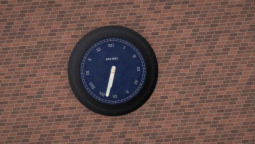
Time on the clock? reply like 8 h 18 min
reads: 6 h 33 min
